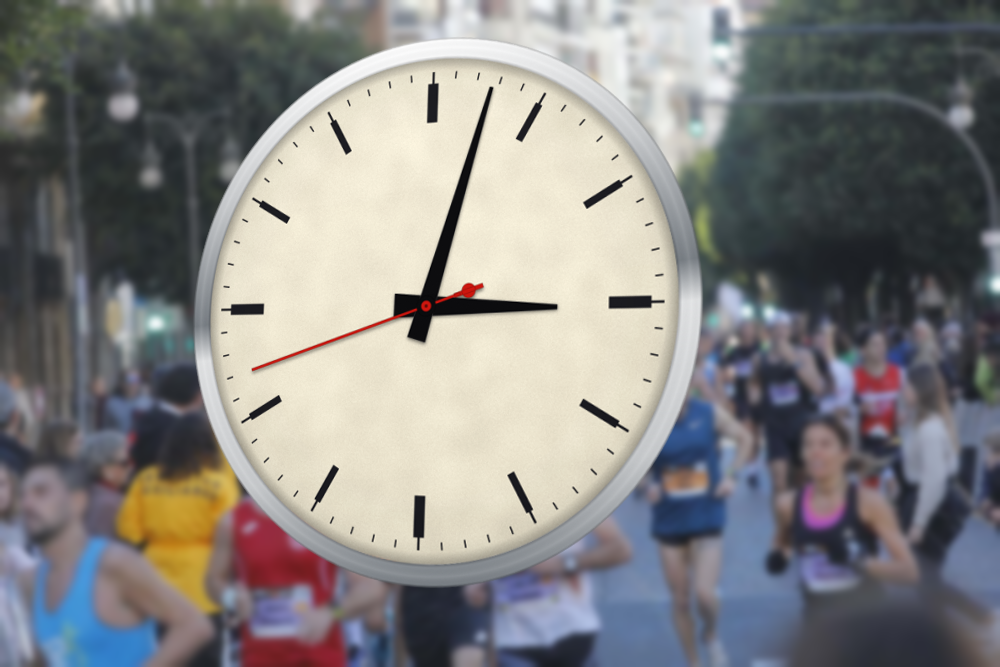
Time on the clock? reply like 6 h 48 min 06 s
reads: 3 h 02 min 42 s
